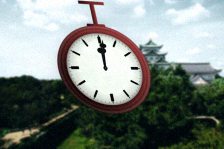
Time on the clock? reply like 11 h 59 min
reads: 12 h 01 min
